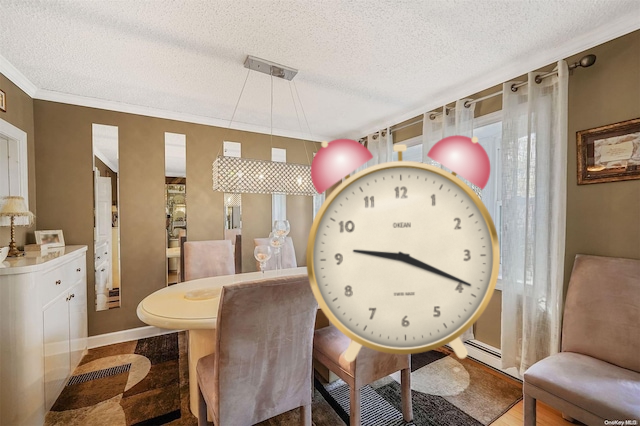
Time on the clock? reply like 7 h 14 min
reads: 9 h 19 min
